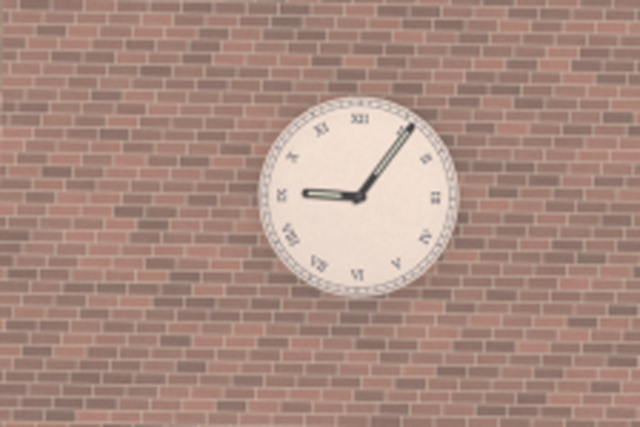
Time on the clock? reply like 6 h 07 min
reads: 9 h 06 min
